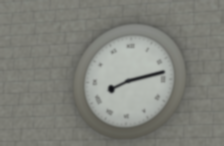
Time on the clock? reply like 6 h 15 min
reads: 8 h 13 min
